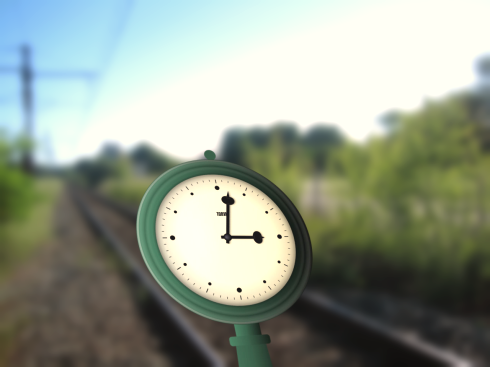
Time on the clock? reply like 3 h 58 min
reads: 3 h 02 min
